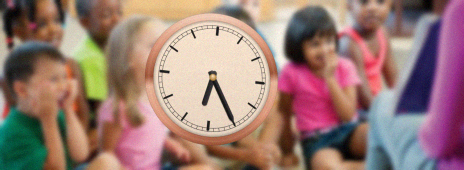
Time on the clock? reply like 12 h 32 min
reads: 6 h 25 min
